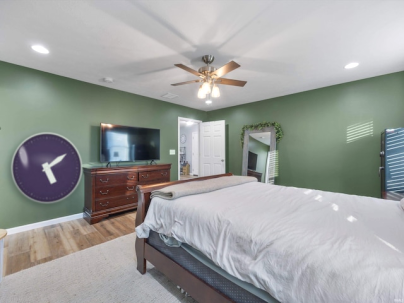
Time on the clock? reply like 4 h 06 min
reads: 5 h 09 min
